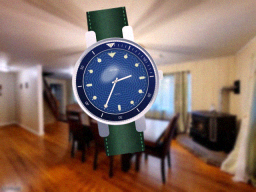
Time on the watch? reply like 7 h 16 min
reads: 2 h 35 min
